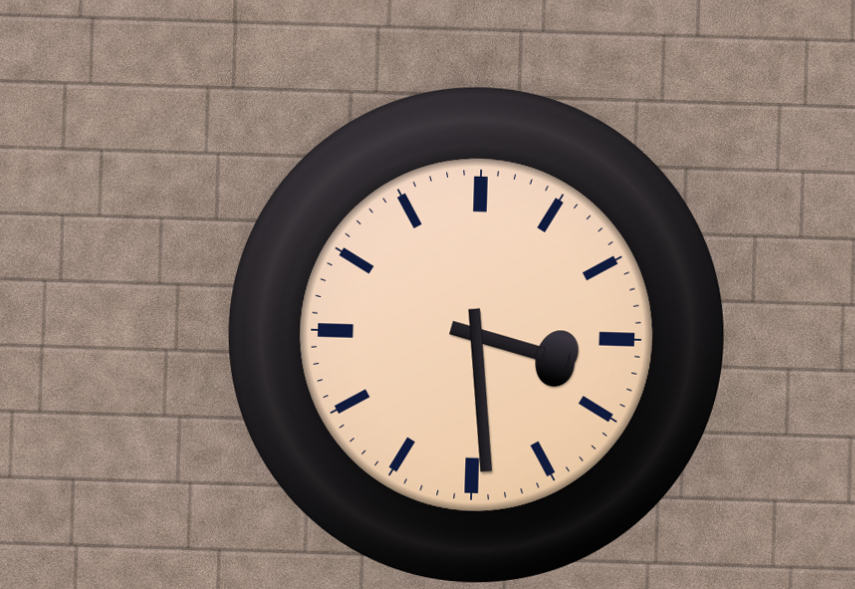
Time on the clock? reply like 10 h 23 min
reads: 3 h 29 min
